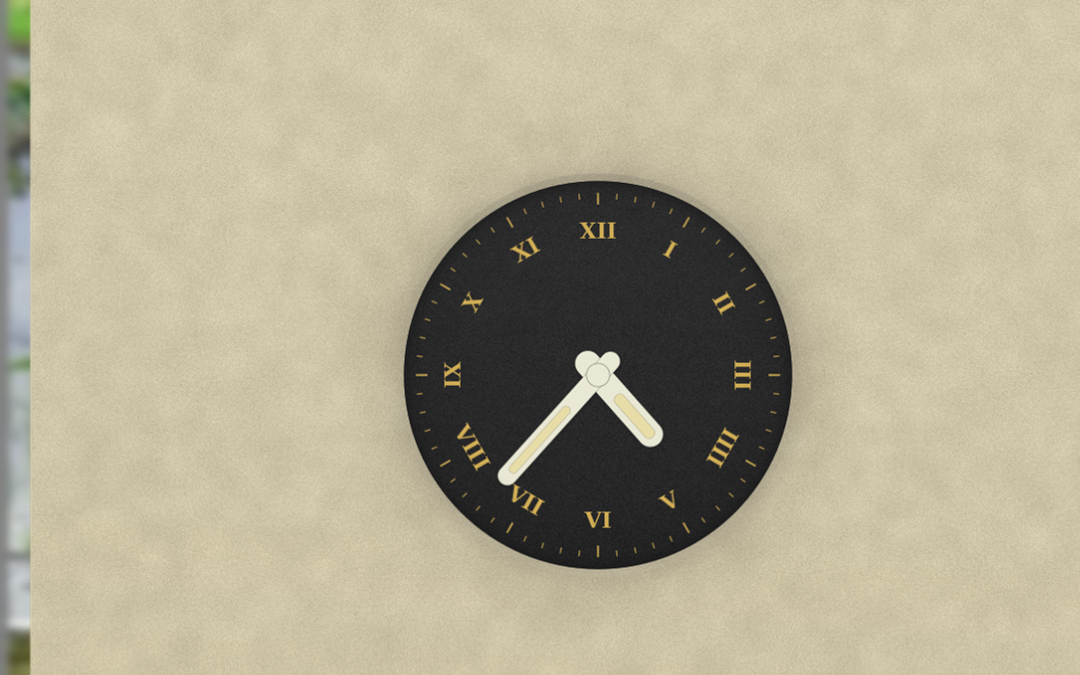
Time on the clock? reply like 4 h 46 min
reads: 4 h 37 min
